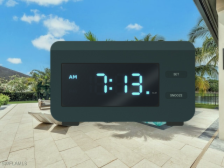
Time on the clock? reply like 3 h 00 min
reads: 7 h 13 min
